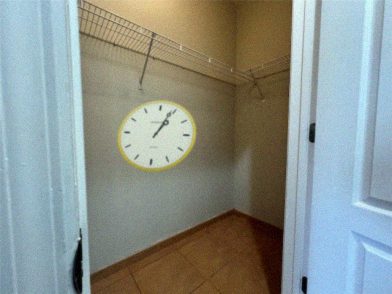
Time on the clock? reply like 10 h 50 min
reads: 1 h 04 min
